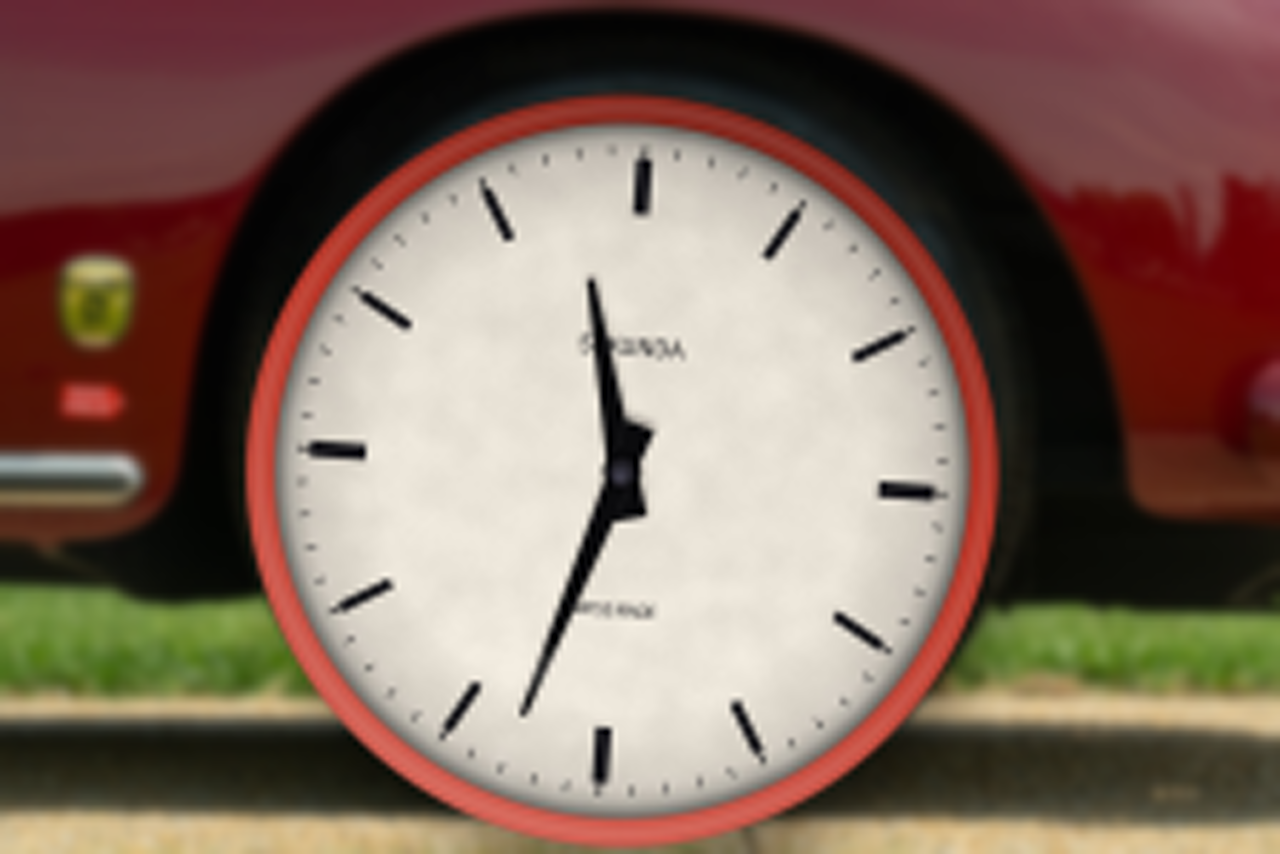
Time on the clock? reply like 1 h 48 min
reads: 11 h 33 min
